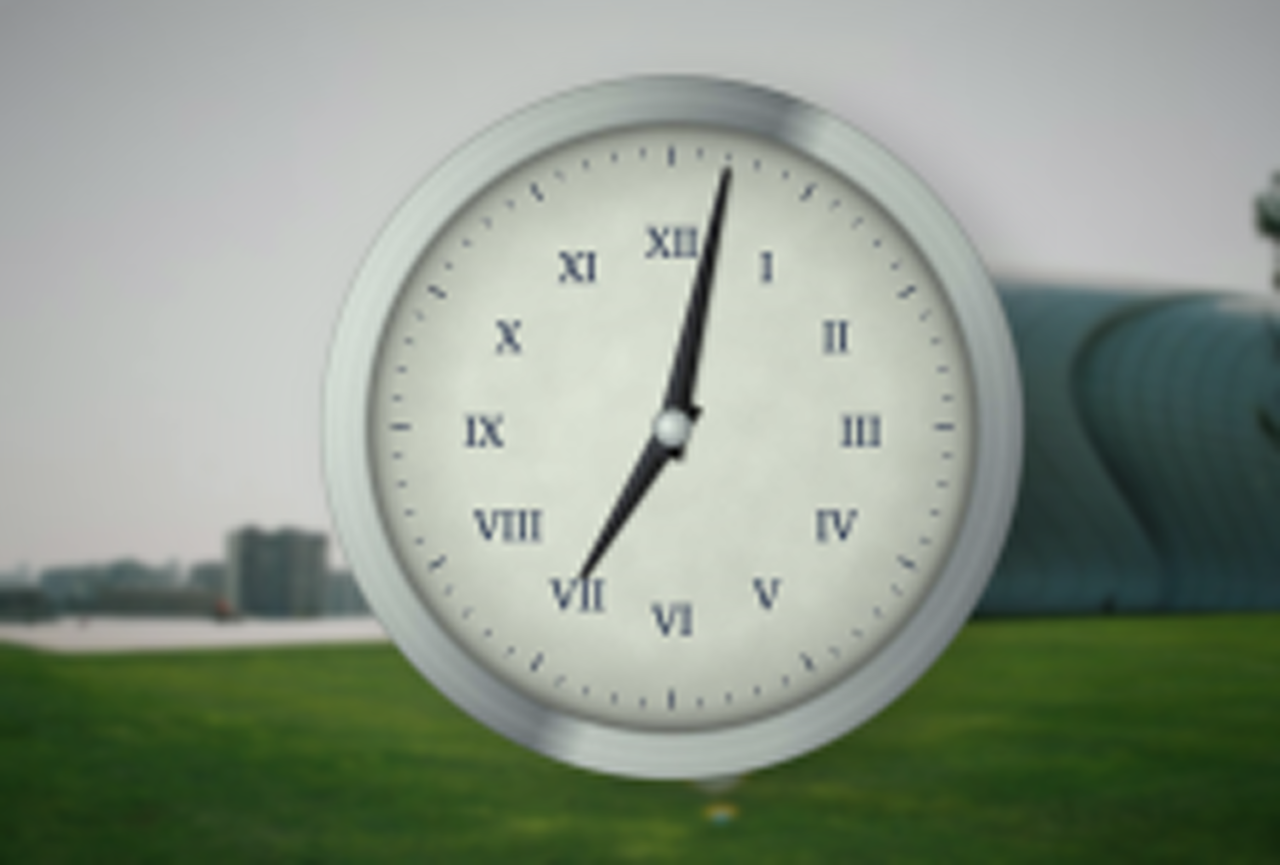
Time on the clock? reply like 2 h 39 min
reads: 7 h 02 min
